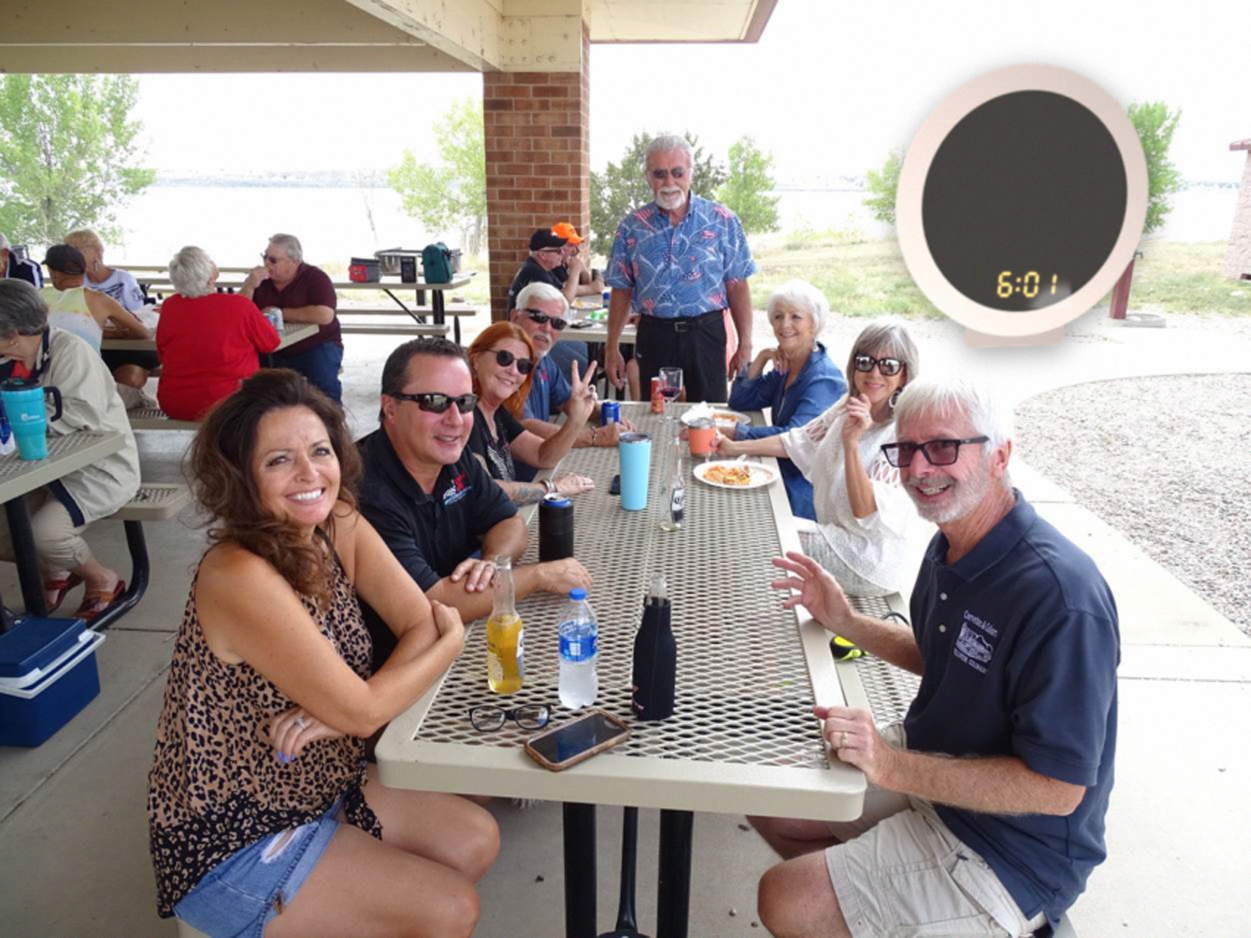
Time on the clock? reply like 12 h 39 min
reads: 6 h 01 min
